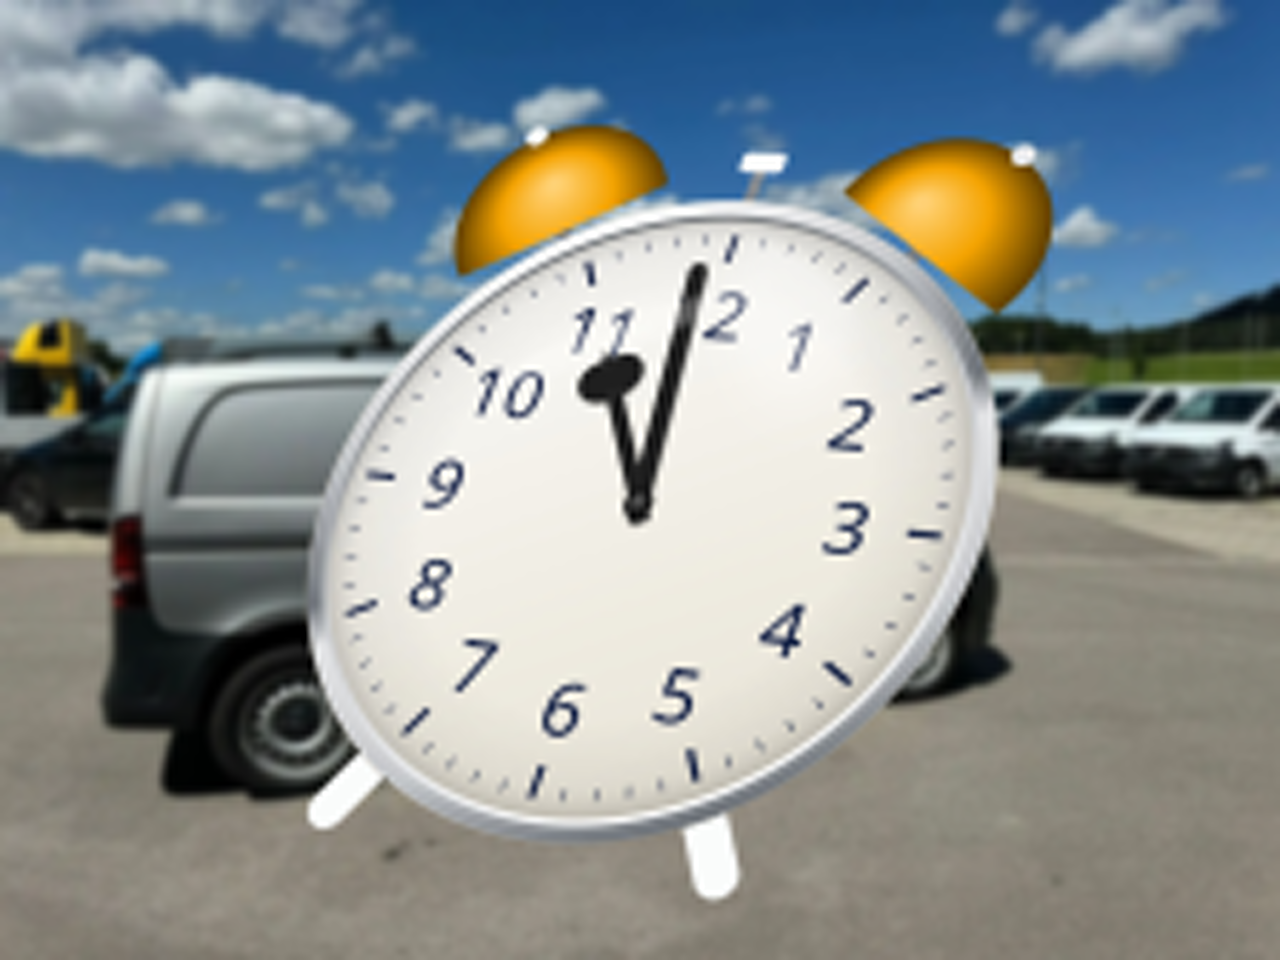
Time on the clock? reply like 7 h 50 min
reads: 10 h 59 min
